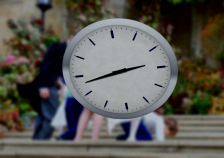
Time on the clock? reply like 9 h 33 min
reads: 2 h 43 min
